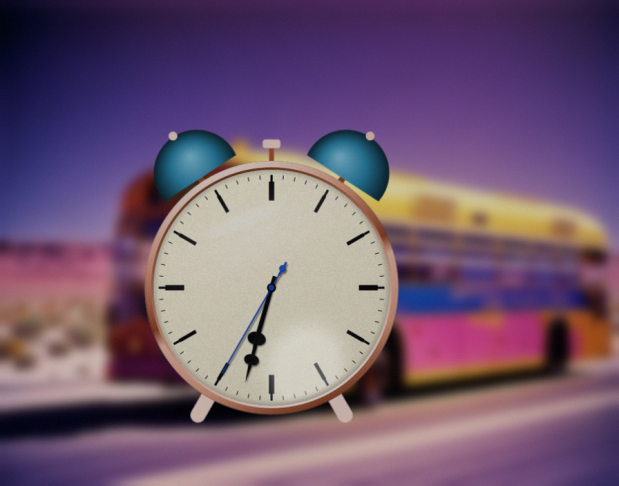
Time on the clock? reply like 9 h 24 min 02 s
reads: 6 h 32 min 35 s
